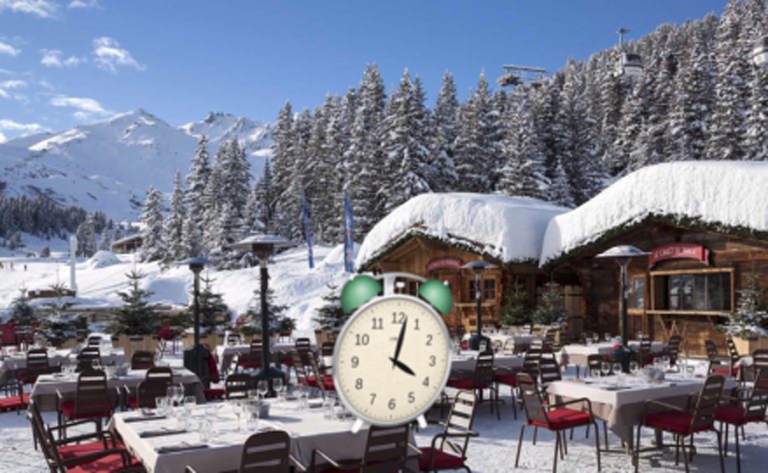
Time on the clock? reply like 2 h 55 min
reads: 4 h 02 min
